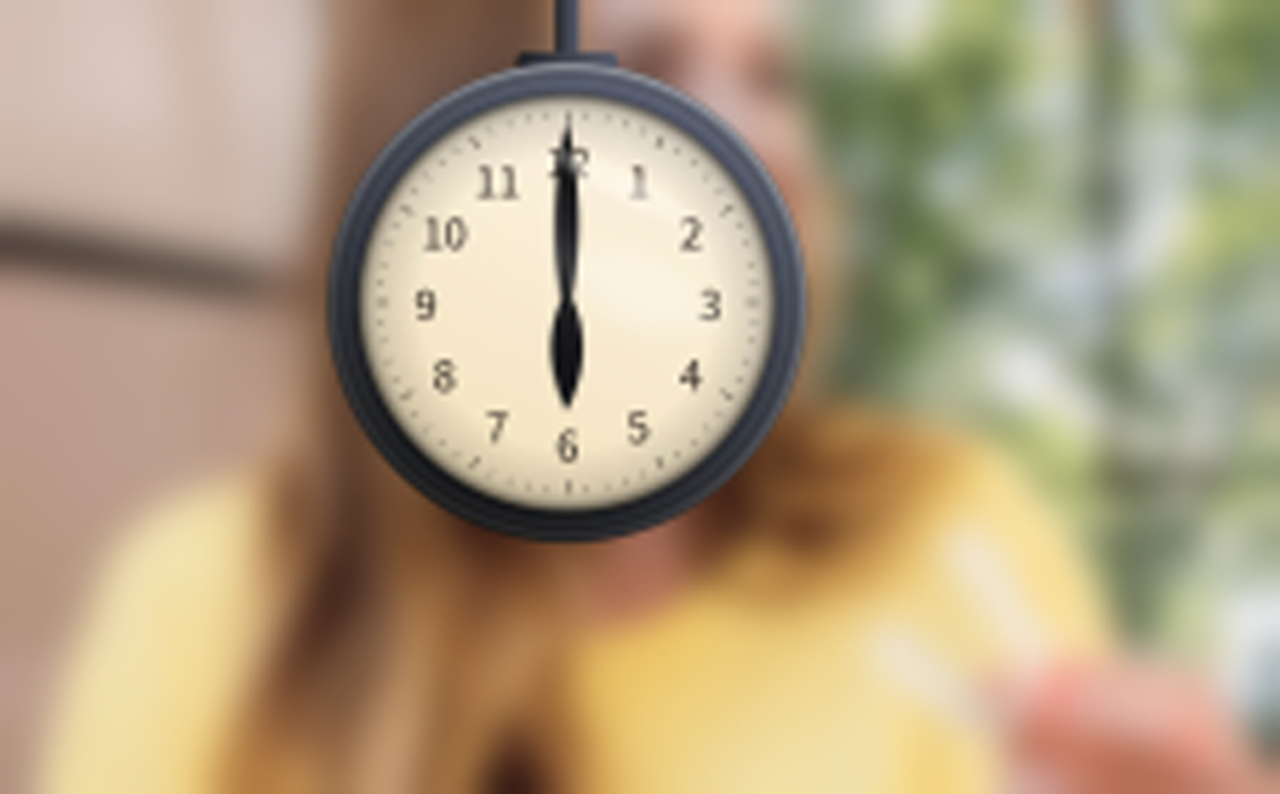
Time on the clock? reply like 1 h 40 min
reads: 6 h 00 min
